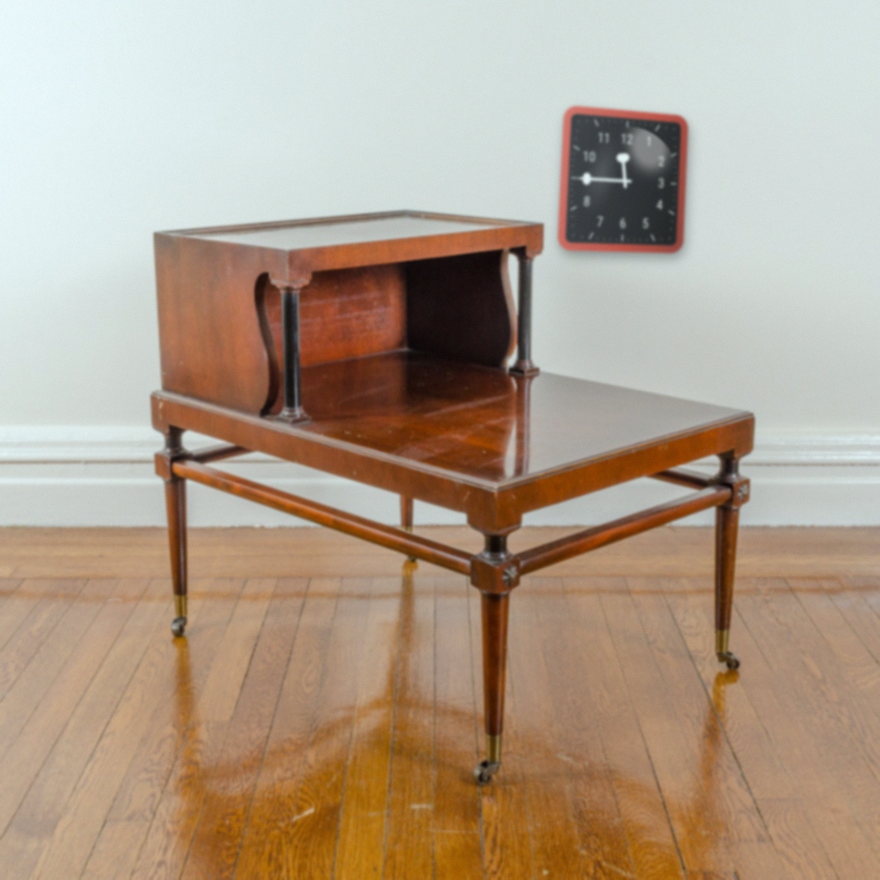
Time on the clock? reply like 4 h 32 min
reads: 11 h 45 min
